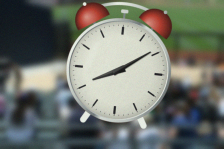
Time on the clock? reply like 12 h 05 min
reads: 8 h 09 min
